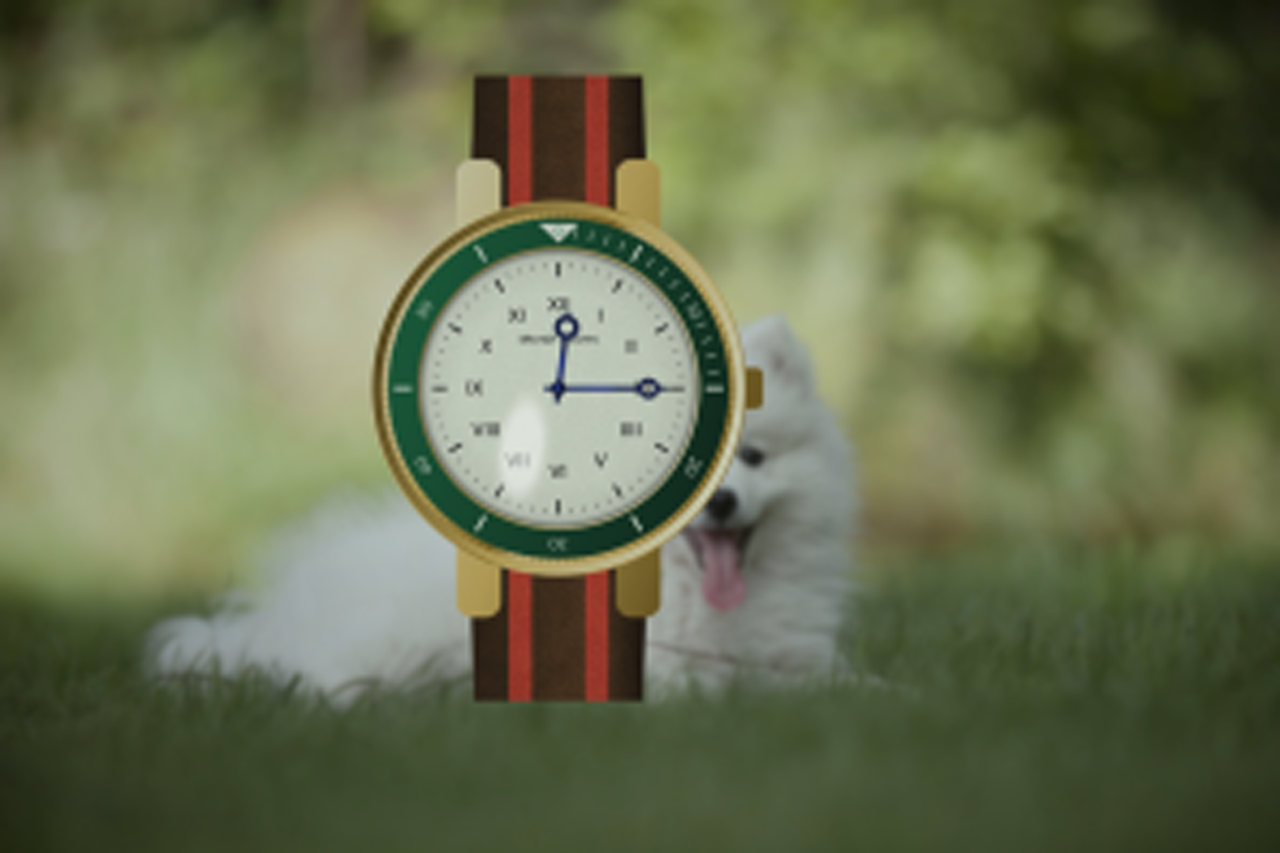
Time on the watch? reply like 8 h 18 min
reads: 12 h 15 min
